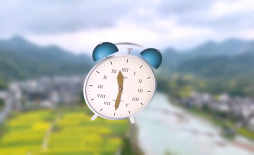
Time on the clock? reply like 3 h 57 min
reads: 11 h 30 min
